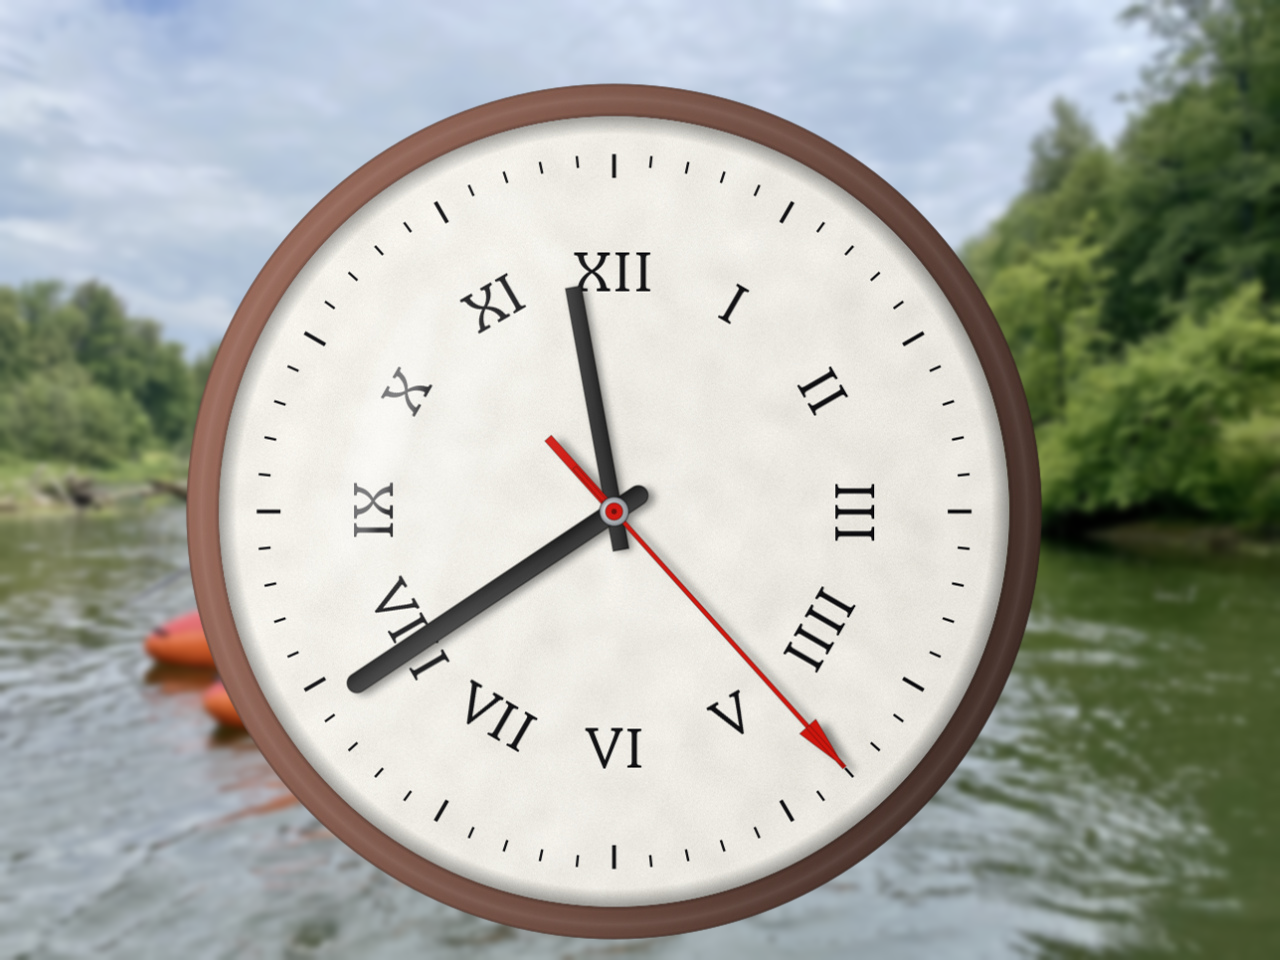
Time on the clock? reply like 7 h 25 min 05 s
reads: 11 h 39 min 23 s
